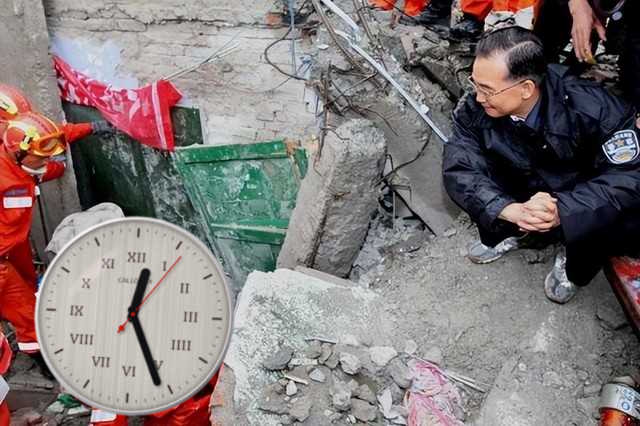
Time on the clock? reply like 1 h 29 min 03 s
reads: 12 h 26 min 06 s
